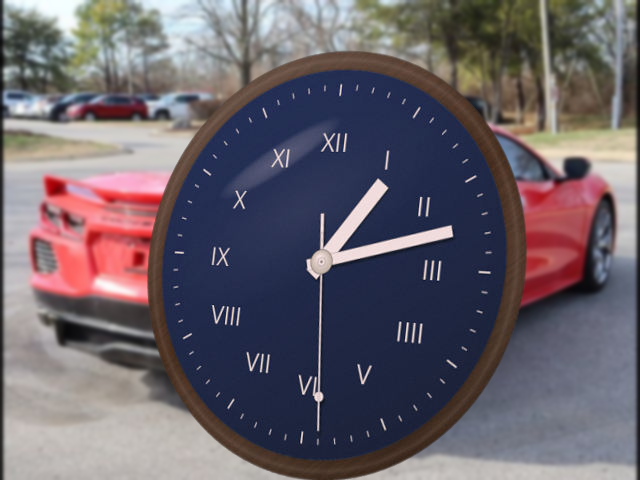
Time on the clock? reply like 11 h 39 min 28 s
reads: 1 h 12 min 29 s
